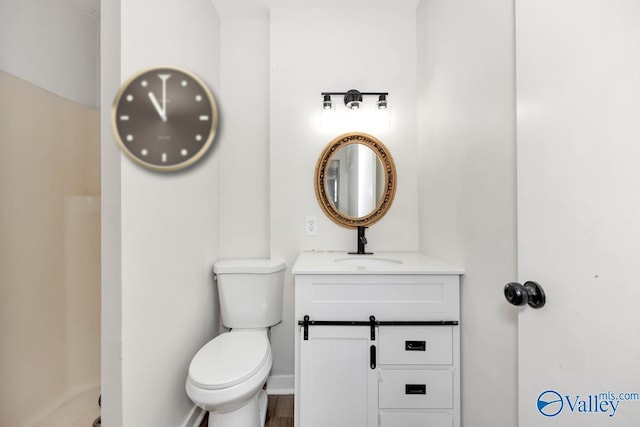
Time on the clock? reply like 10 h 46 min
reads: 11 h 00 min
